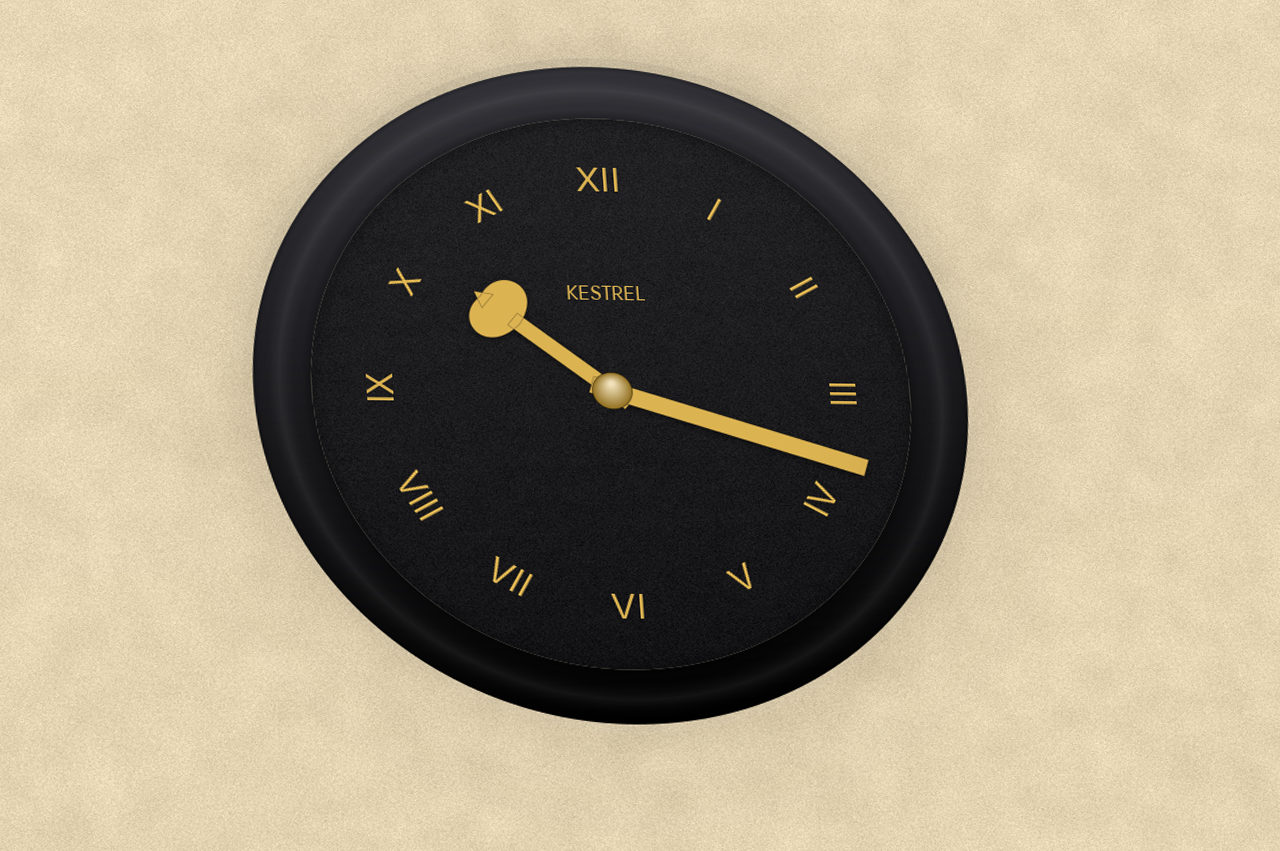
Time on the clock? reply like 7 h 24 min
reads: 10 h 18 min
